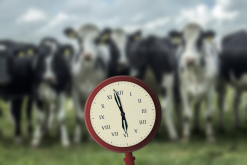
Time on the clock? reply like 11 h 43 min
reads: 5 h 58 min
